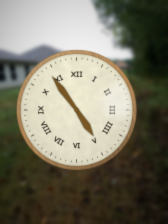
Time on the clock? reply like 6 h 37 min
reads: 4 h 54 min
